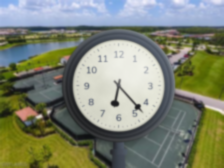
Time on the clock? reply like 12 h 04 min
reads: 6 h 23 min
